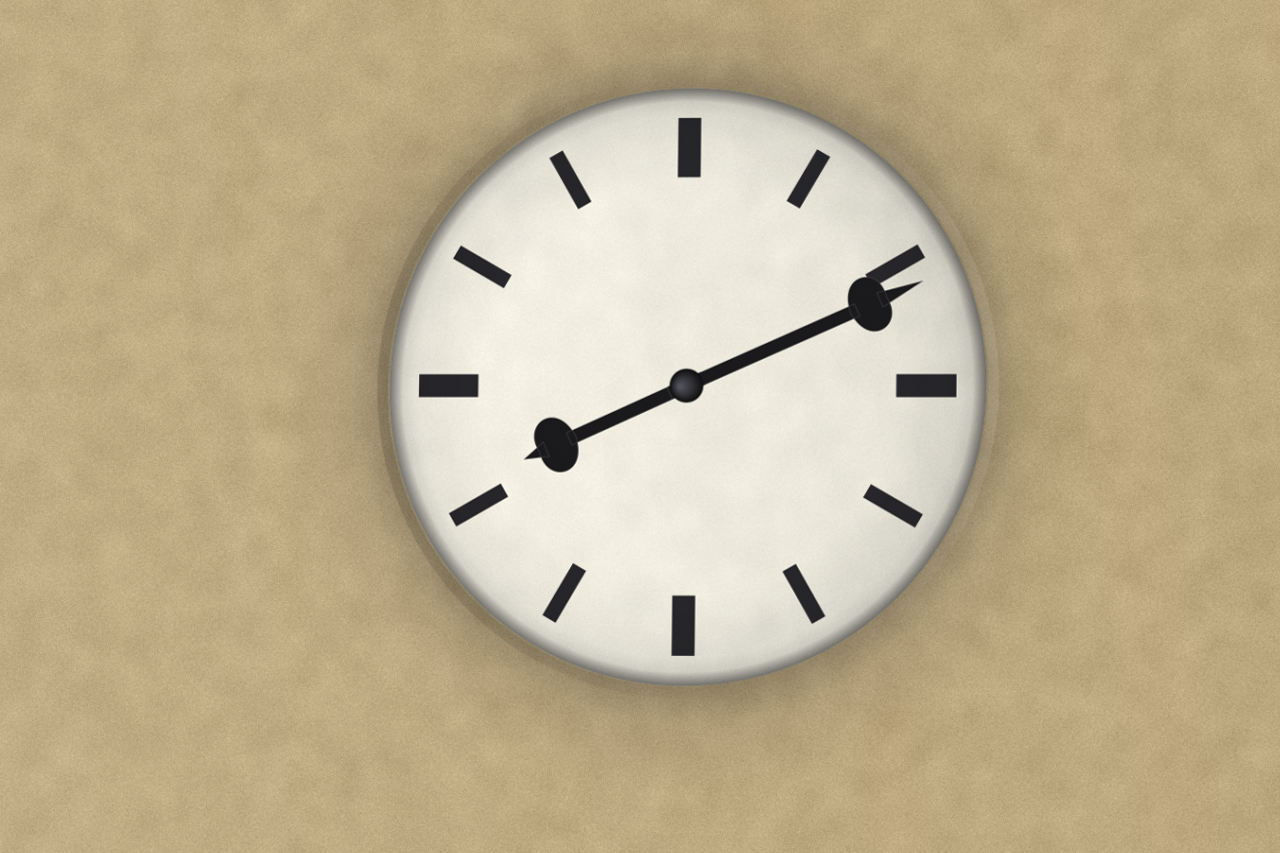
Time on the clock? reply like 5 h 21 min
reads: 8 h 11 min
